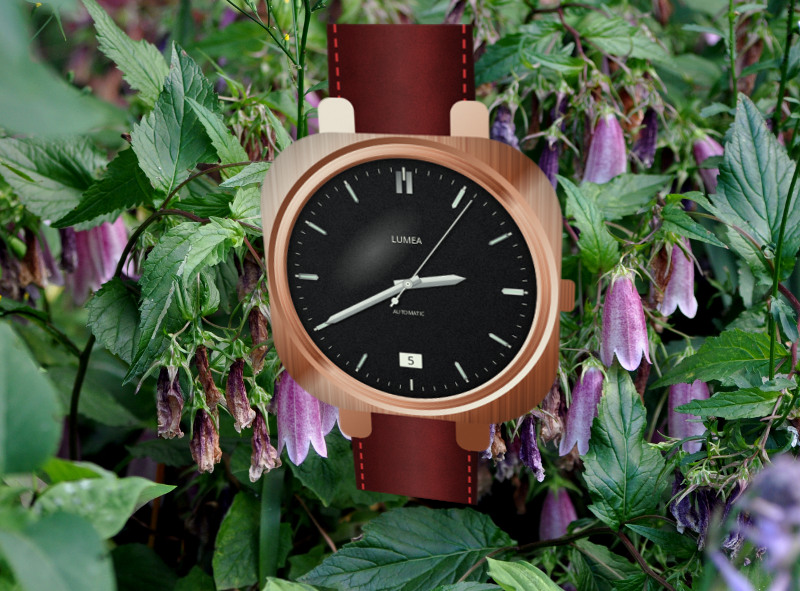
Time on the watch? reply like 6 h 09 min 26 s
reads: 2 h 40 min 06 s
